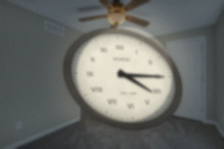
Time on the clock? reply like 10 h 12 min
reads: 4 h 15 min
